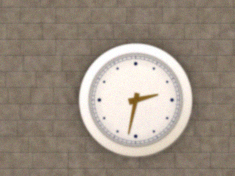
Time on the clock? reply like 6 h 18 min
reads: 2 h 32 min
